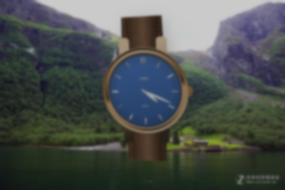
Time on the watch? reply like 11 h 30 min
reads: 4 h 19 min
